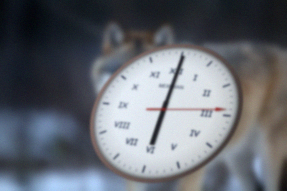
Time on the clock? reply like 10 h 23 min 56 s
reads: 6 h 00 min 14 s
